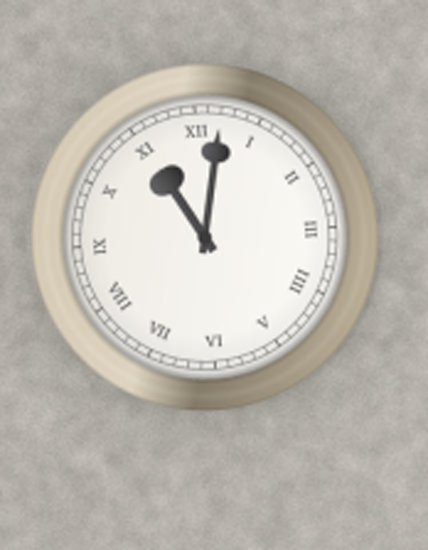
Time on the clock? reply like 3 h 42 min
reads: 11 h 02 min
